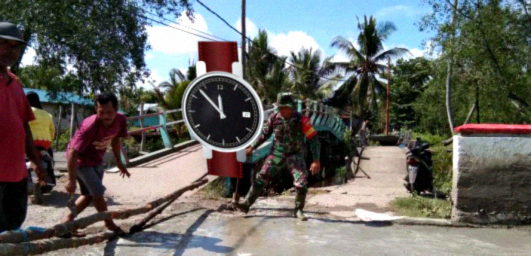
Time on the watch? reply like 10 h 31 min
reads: 11 h 53 min
